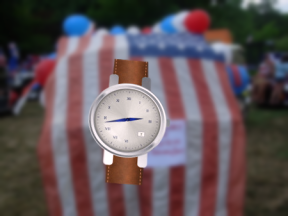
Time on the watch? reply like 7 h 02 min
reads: 2 h 43 min
